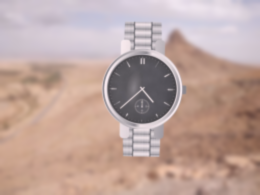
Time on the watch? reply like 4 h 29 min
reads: 4 h 38 min
